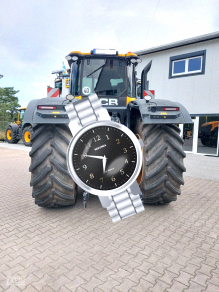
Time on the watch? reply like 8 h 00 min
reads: 6 h 50 min
